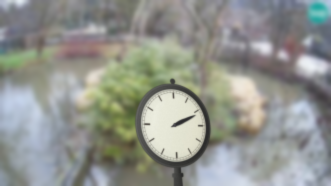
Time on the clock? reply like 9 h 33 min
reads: 2 h 11 min
